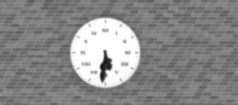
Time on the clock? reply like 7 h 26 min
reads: 5 h 31 min
